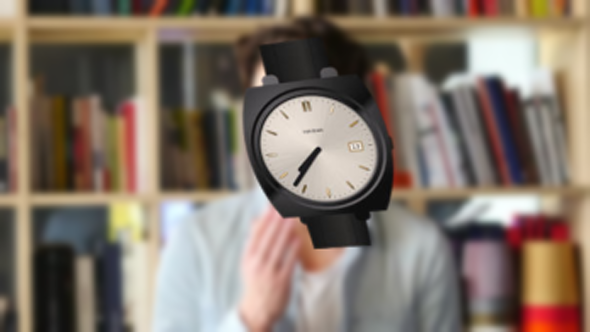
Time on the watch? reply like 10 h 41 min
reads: 7 h 37 min
